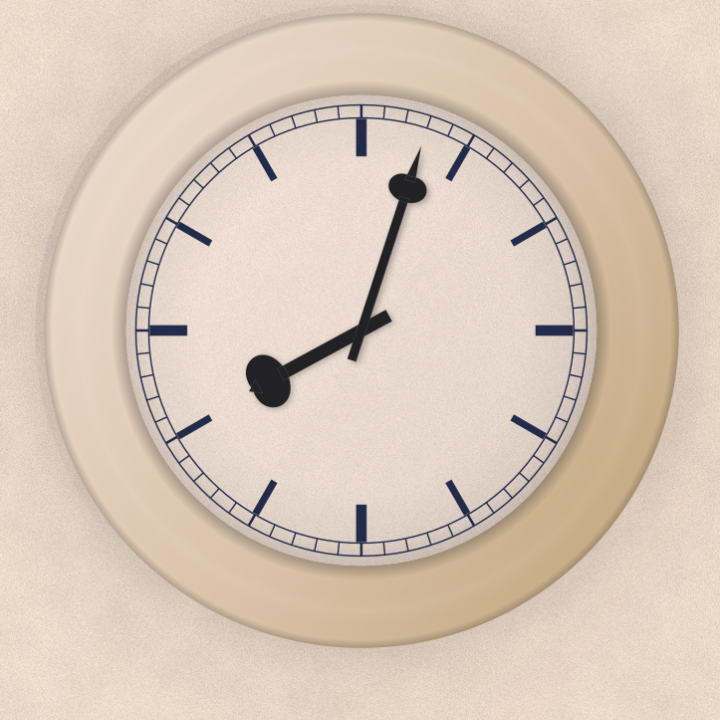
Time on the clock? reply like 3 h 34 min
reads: 8 h 03 min
